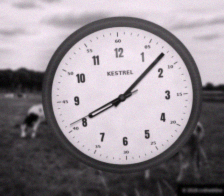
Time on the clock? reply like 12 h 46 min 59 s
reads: 8 h 07 min 41 s
